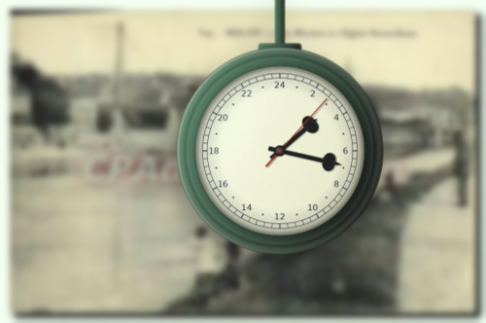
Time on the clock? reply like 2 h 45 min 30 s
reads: 3 h 17 min 07 s
